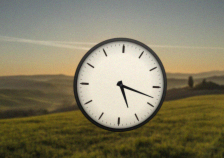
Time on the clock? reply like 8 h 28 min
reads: 5 h 18 min
